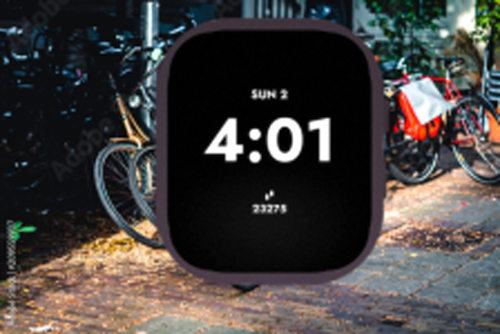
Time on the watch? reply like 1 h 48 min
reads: 4 h 01 min
